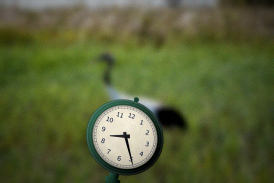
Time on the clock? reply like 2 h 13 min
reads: 8 h 25 min
